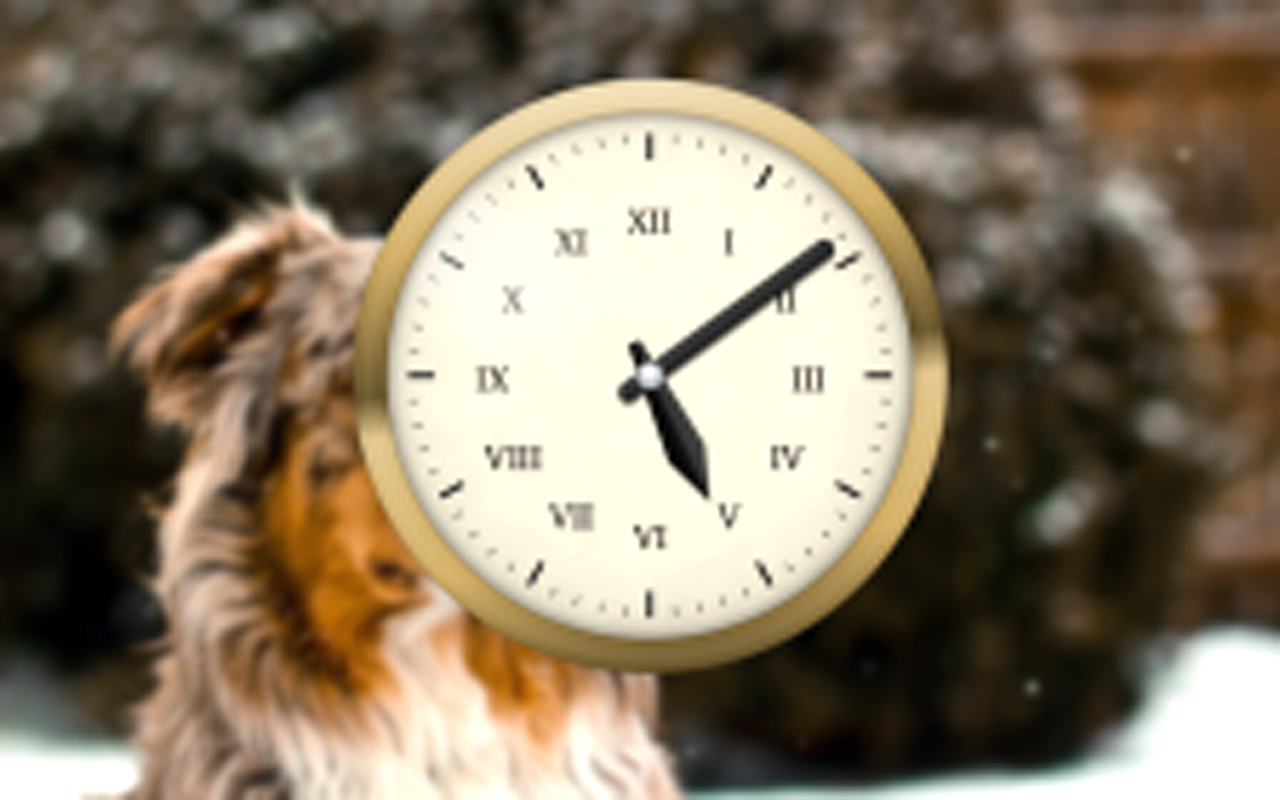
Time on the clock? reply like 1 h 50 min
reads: 5 h 09 min
